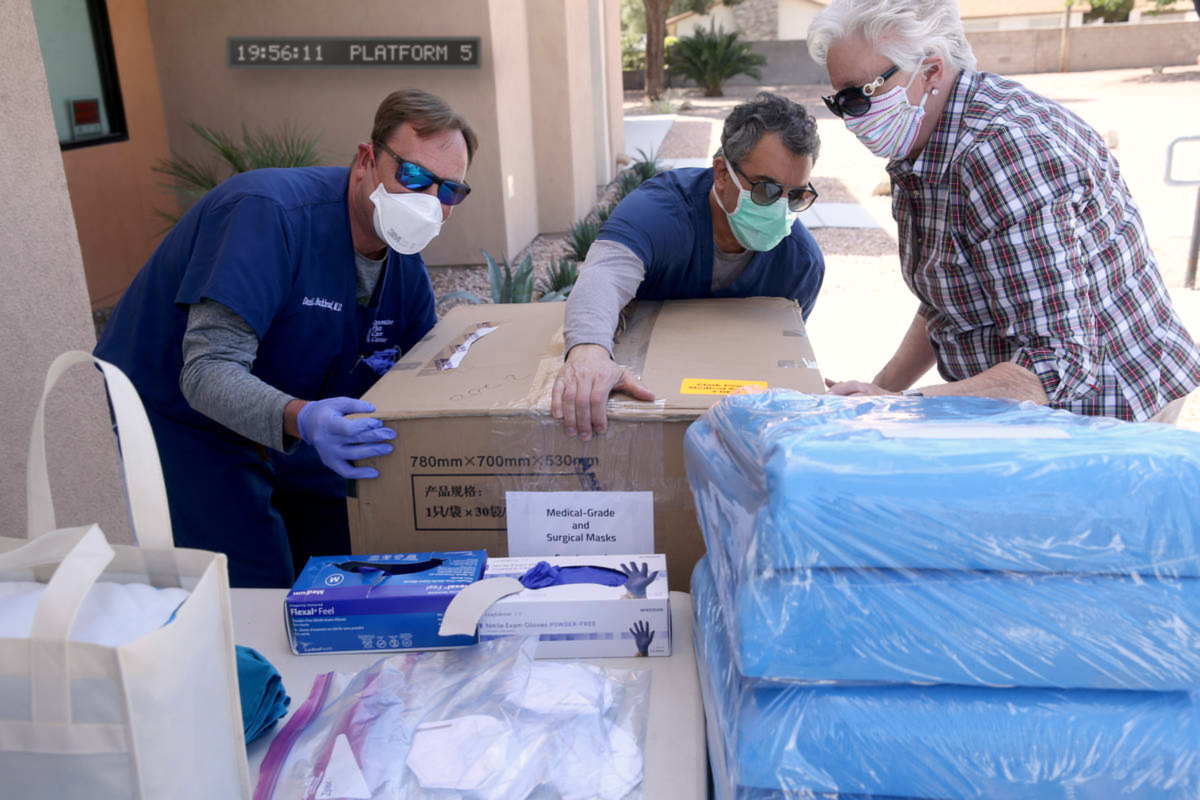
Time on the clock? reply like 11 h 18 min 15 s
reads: 19 h 56 min 11 s
